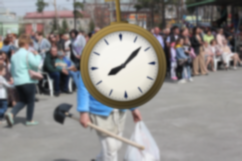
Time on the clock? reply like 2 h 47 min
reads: 8 h 08 min
